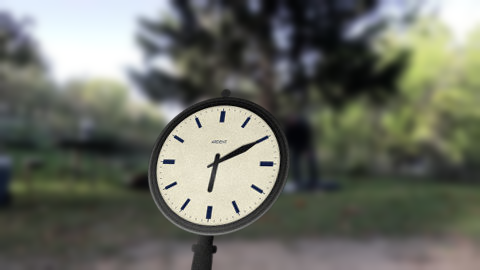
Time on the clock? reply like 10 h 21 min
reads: 6 h 10 min
